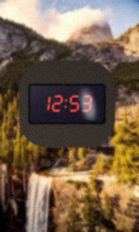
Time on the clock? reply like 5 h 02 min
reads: 12 h 53 min
